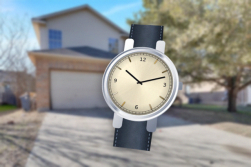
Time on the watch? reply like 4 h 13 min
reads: 10 h 12 min
